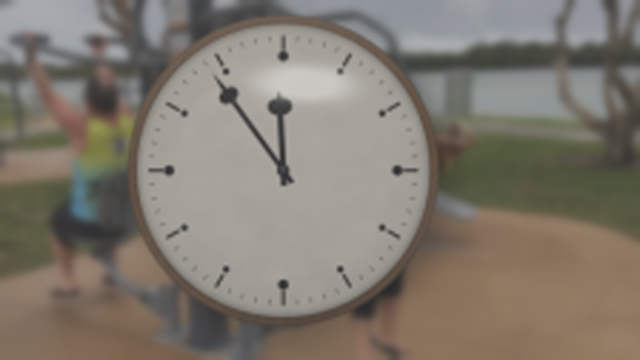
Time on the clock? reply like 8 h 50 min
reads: 11 h 54 min
